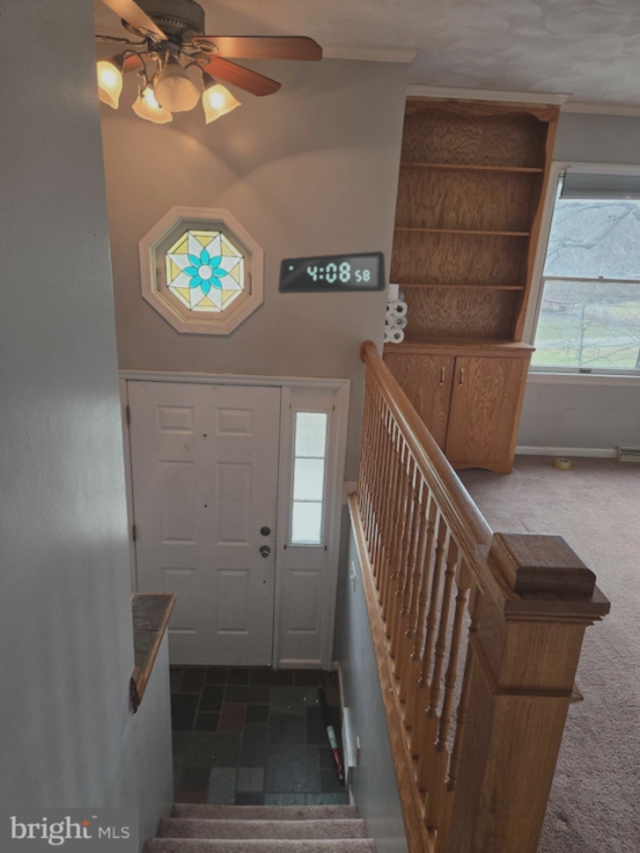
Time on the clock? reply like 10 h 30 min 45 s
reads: 4 h 08 min 58 s
